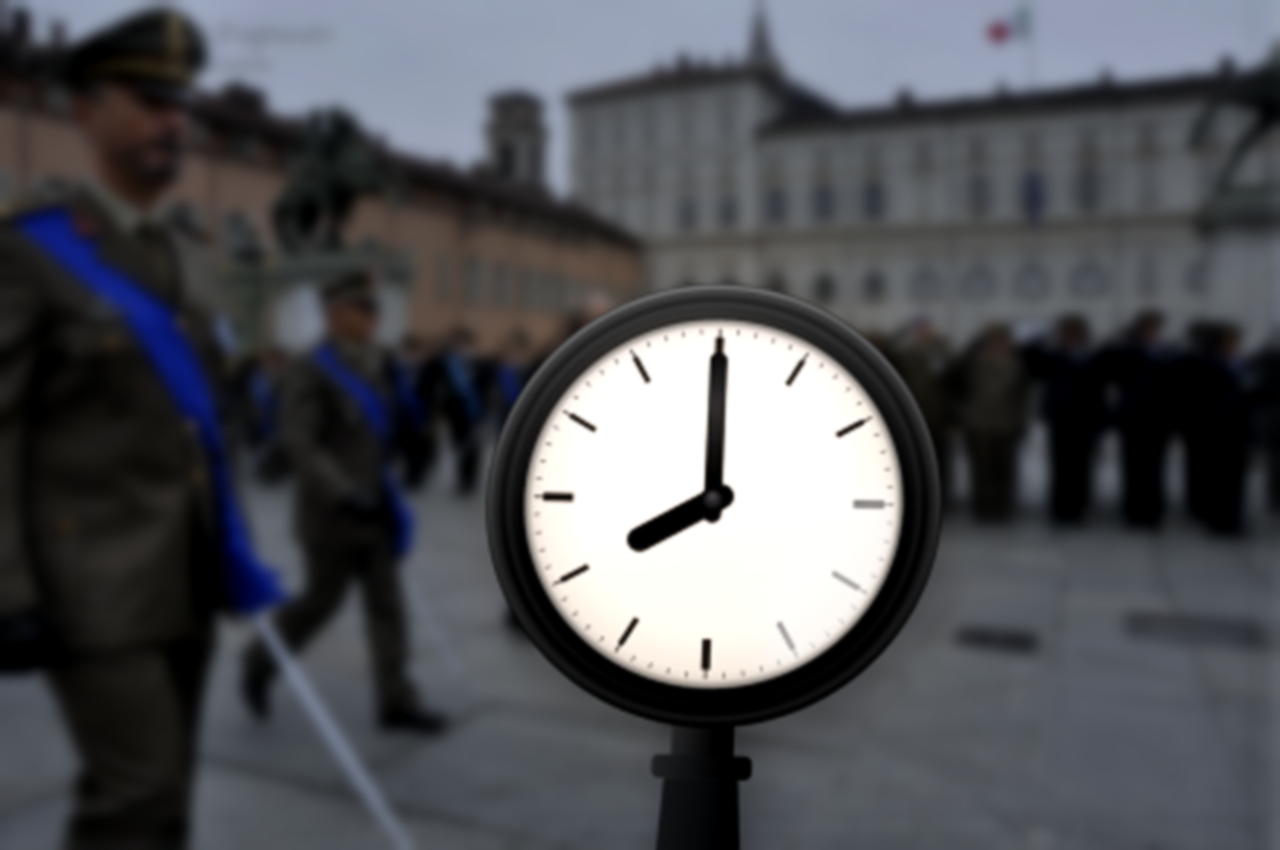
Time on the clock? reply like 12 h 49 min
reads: 8 h 00 min
